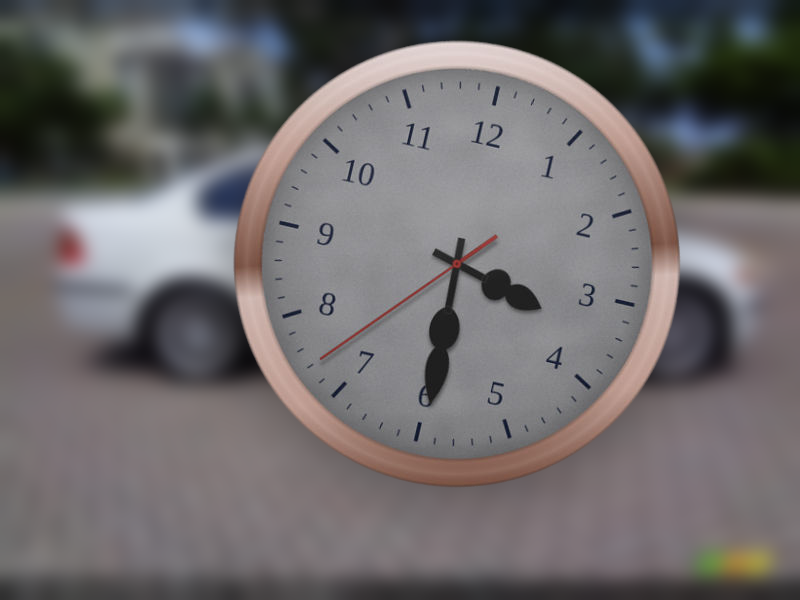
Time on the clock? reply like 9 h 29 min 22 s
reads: 3 h 29 min 37 s
